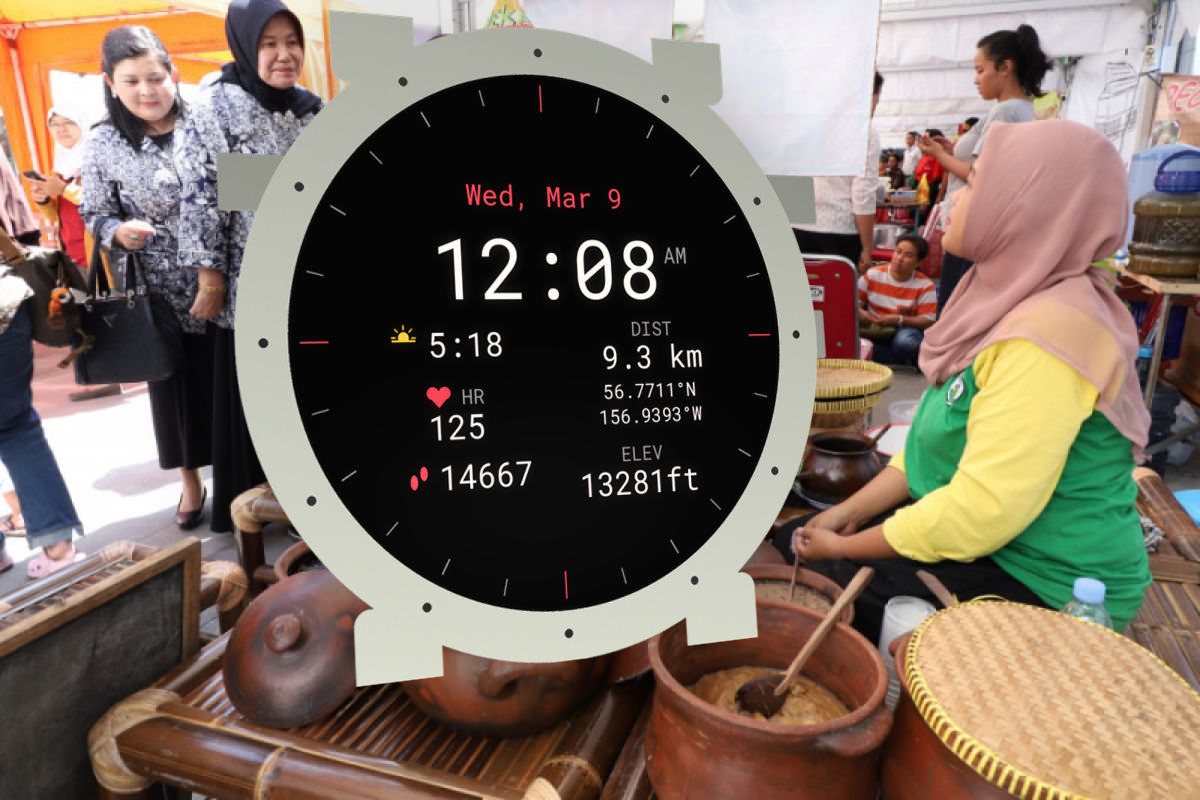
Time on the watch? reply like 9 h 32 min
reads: 12 h 08 min
